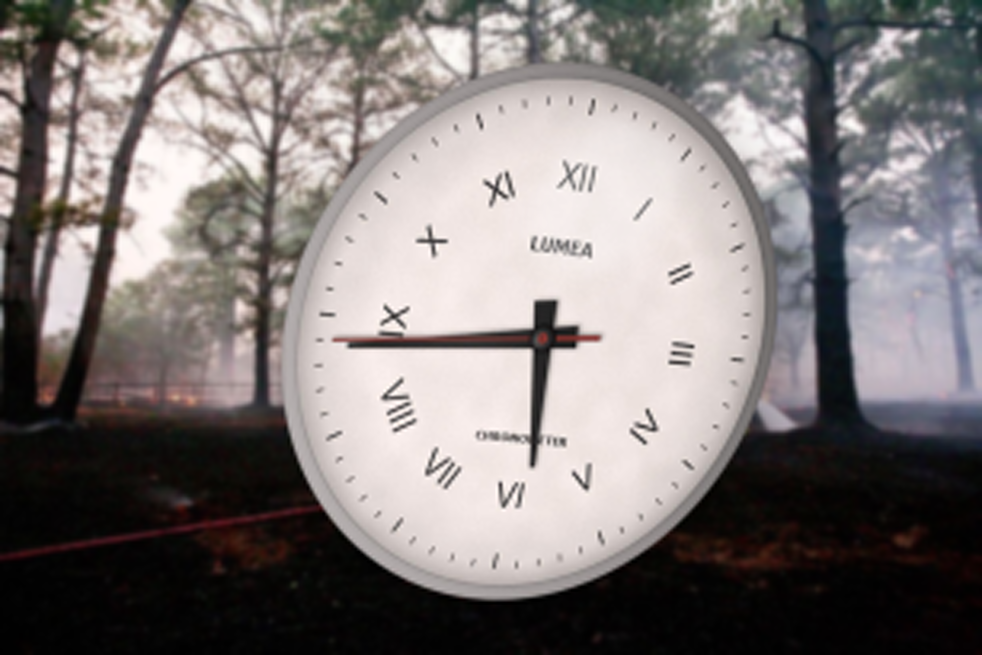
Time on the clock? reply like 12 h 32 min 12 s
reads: 5 h 43 min 44 s
